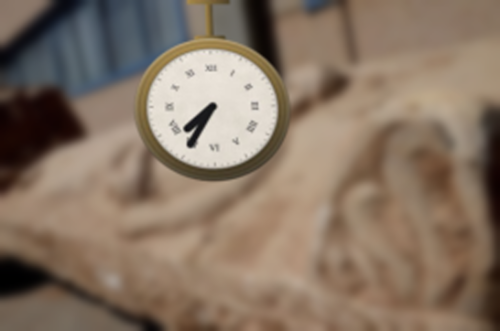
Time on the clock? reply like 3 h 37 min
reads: 7 h 35 min
